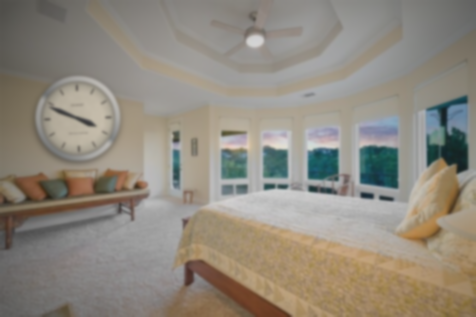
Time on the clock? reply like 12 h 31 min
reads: 3 h 49 min
